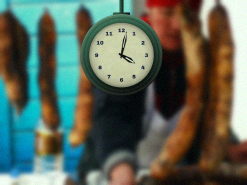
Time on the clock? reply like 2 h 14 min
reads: 4 h 02 min
